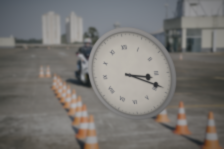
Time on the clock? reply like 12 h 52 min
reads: 3 h 19 min
